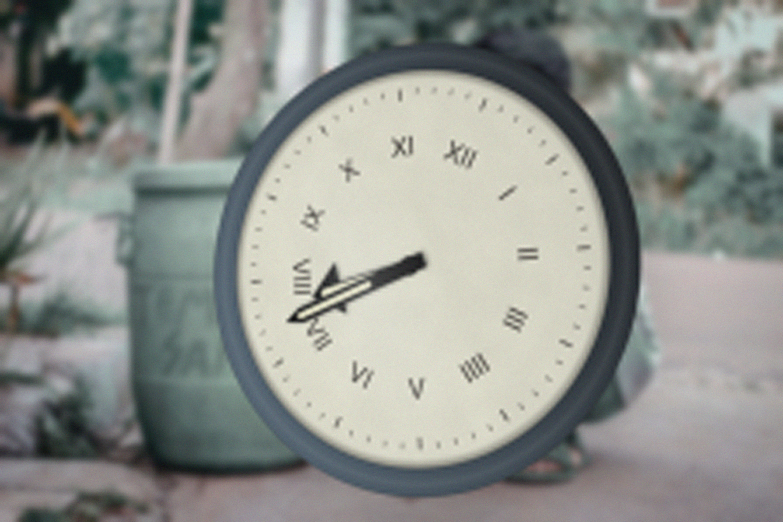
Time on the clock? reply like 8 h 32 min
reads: 7 h 37 min
